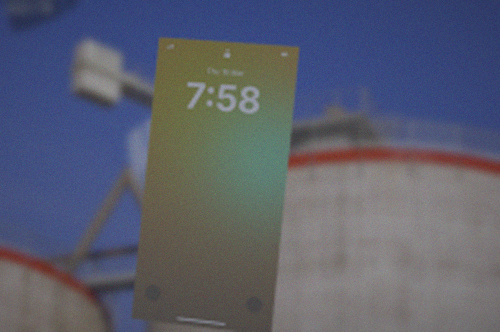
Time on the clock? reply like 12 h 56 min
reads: 7 h 58 min
